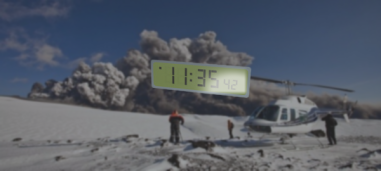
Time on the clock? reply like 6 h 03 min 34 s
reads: 11 h 35 min 42 s
